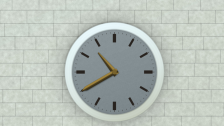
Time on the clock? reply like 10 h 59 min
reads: 10 h 40 min
